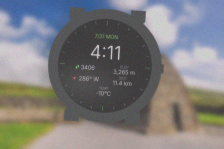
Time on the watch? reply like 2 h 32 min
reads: 4 h 11 min
